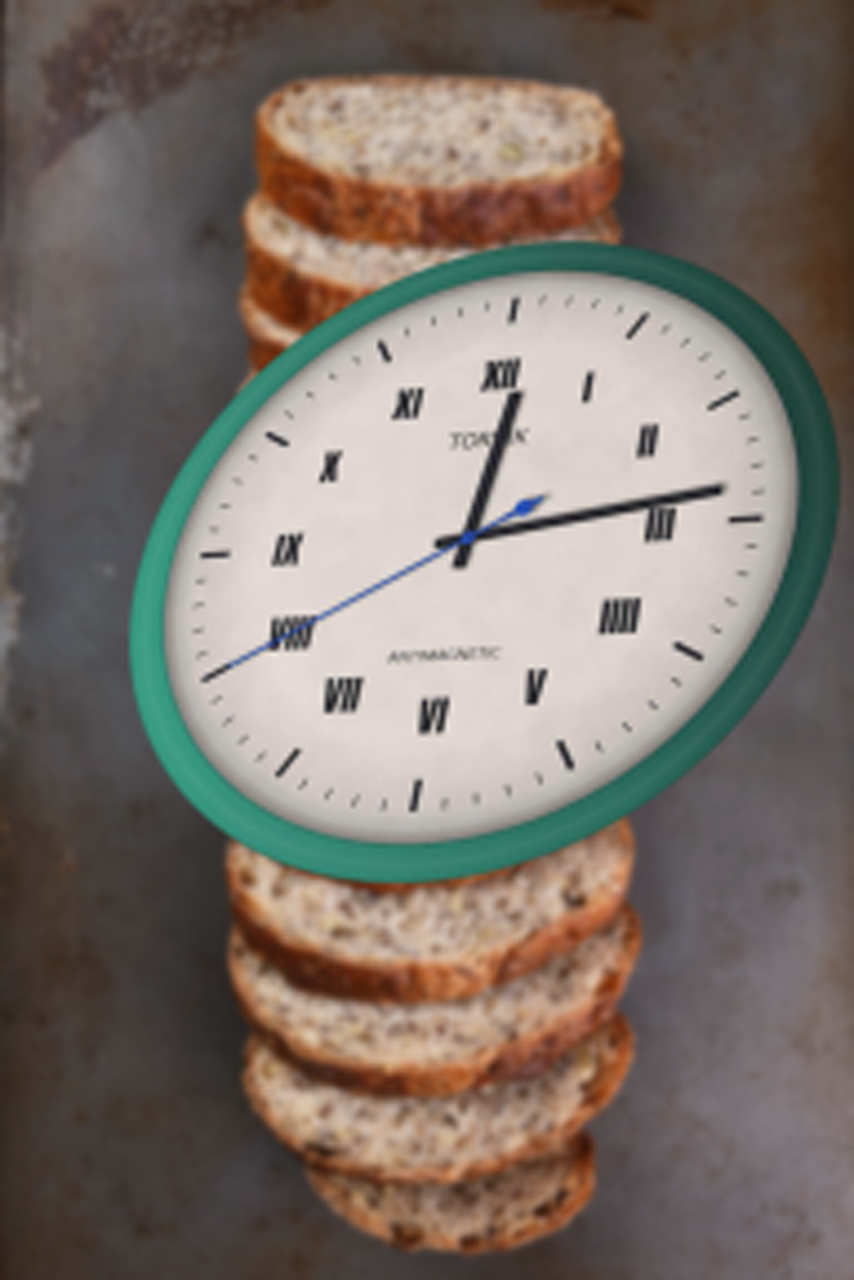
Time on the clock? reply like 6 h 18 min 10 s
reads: 12 h 13 min 40 s
